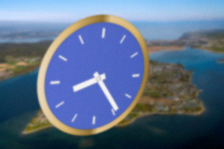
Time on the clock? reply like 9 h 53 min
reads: 8 h 24 min
